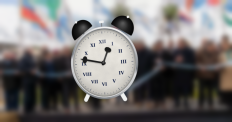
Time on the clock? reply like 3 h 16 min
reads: 12 h 47 min
